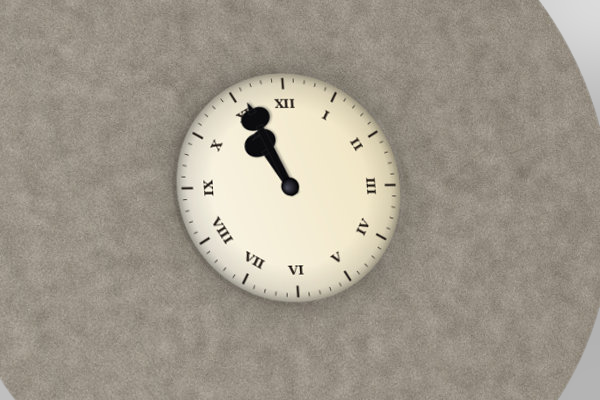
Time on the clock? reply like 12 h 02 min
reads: 10 h 56 min
